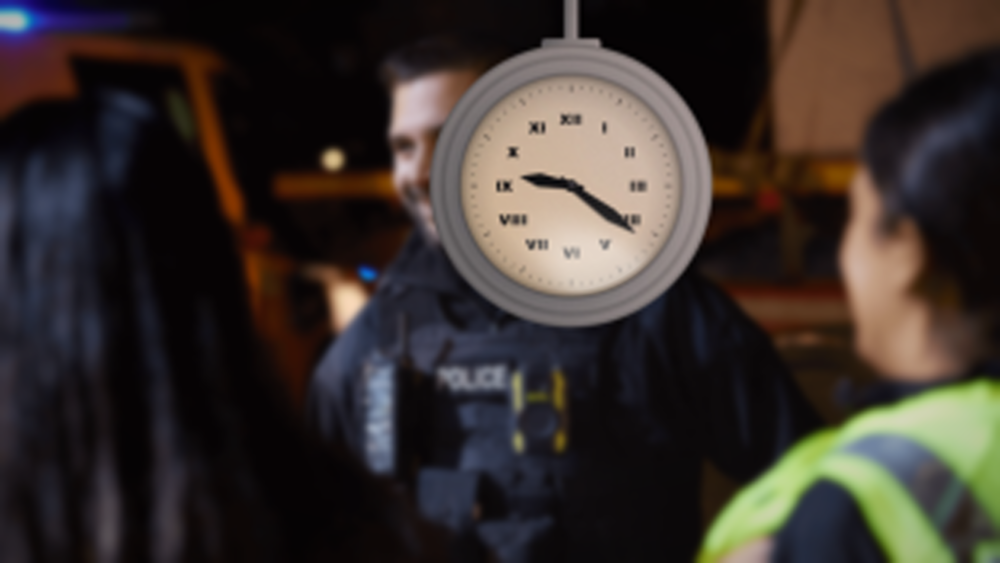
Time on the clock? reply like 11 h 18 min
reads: 9 h 21 min
